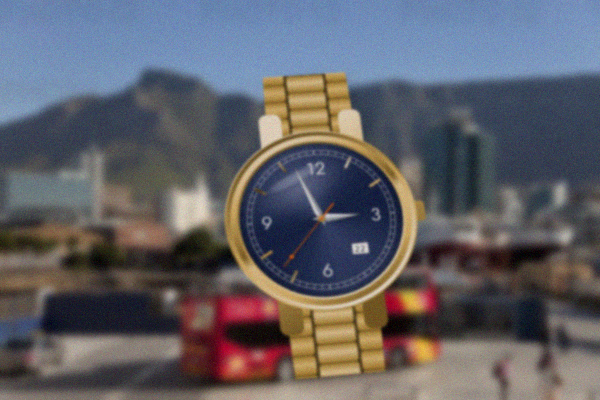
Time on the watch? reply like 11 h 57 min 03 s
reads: 2 h 56 min 37 s
